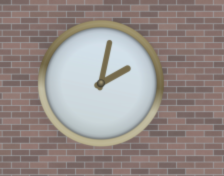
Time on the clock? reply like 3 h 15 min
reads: 2 h 02 min
